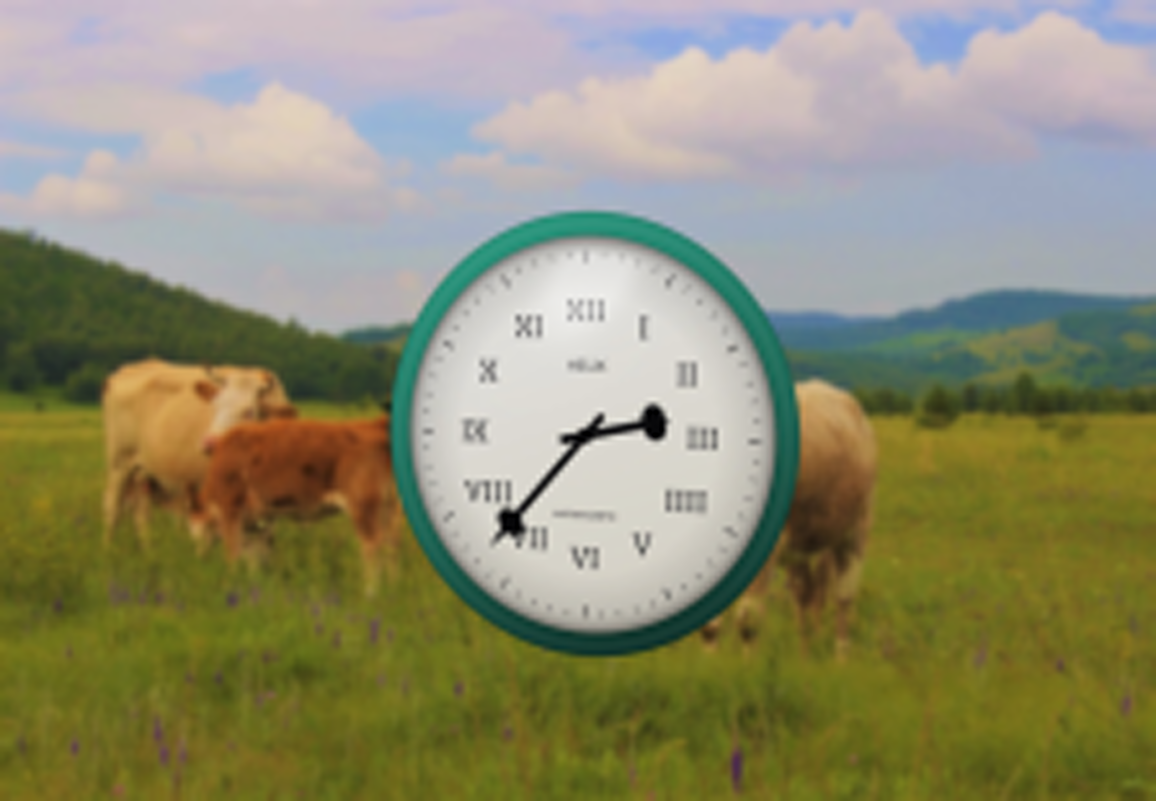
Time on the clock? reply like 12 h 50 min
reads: 2 h 37 min
